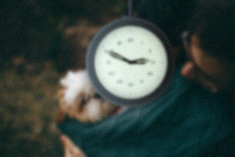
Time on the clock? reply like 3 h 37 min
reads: 2 h 49 min
